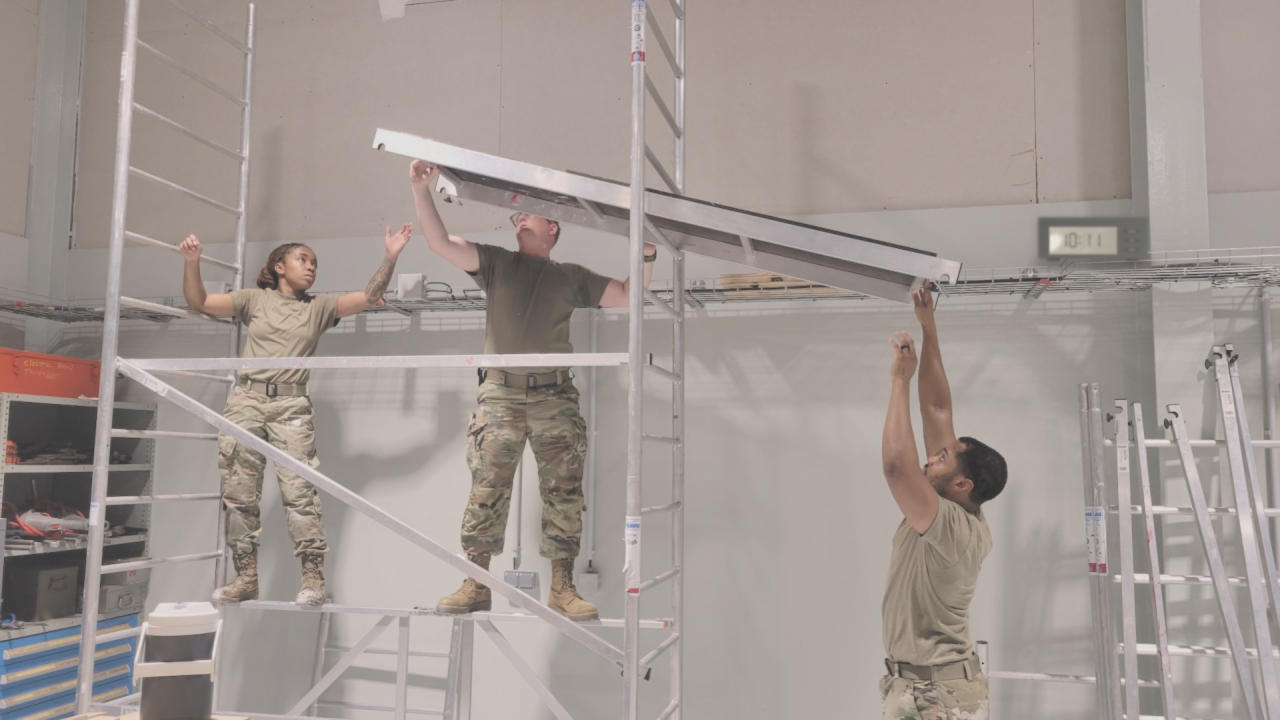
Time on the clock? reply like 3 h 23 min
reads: 10 h 11 min
